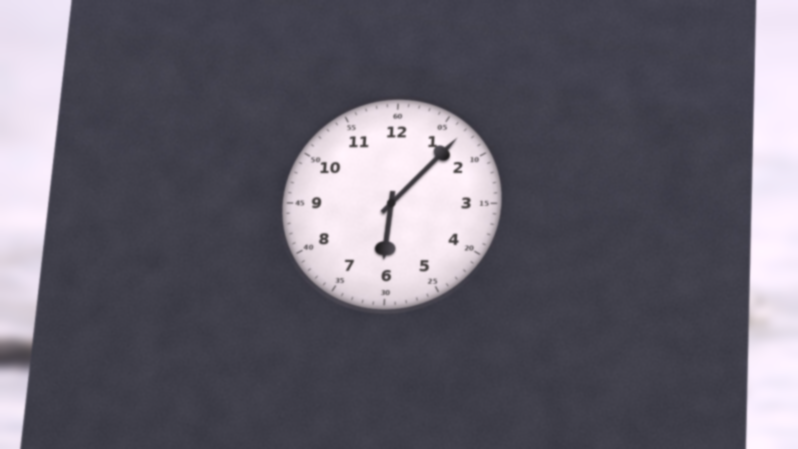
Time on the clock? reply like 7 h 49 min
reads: 6 h 07 min
